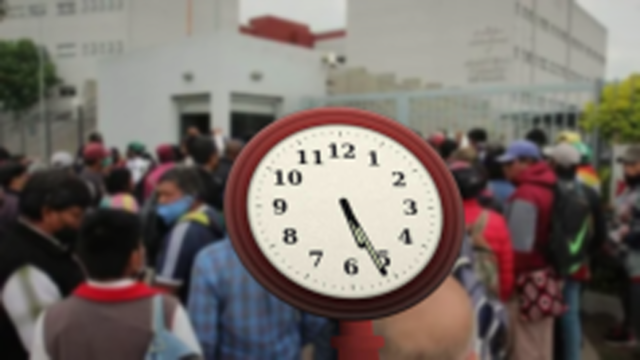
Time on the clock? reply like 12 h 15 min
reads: 5 h 26 min
